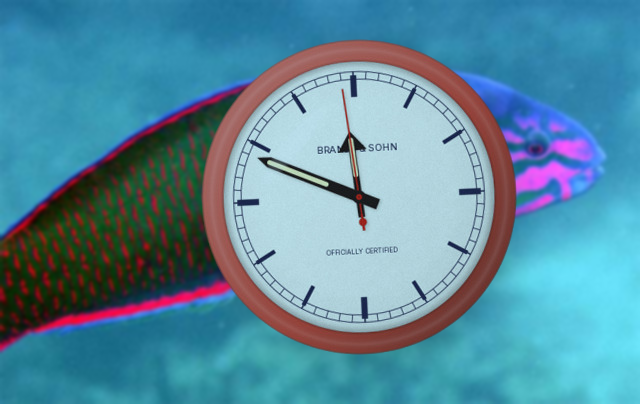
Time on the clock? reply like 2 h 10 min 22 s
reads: 11 h 48 min 59 s
